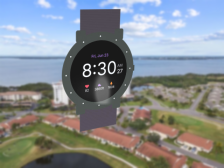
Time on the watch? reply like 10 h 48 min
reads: 8 h 30 min
